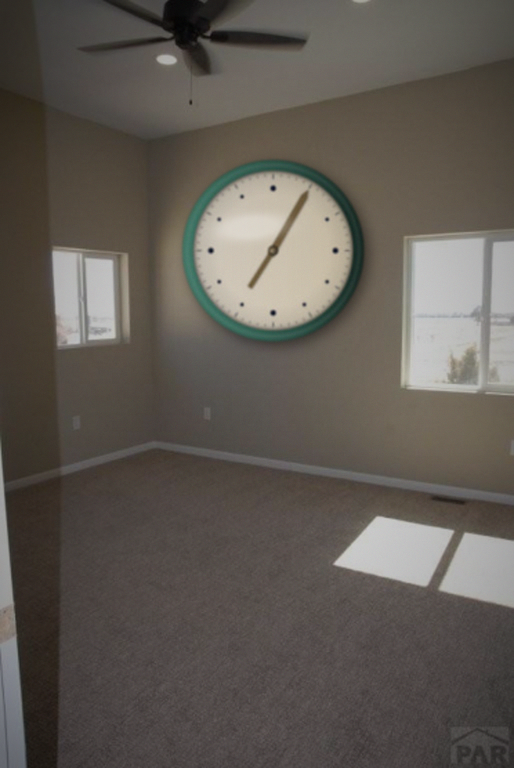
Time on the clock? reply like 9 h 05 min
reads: 7 h 05 min
